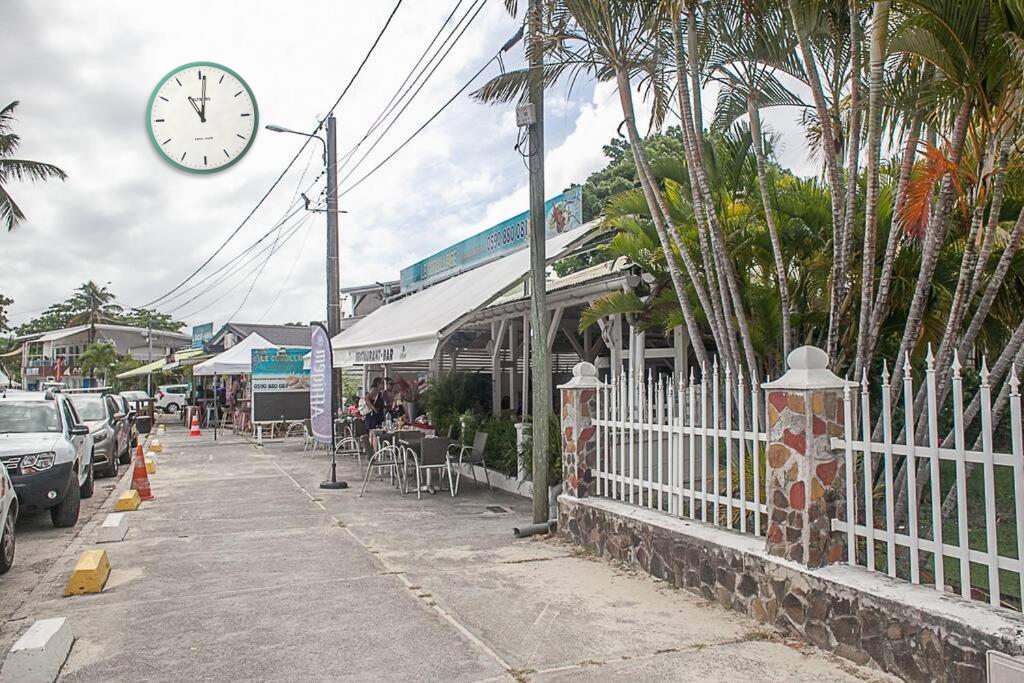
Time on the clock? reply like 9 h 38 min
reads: 11 h 01 min
